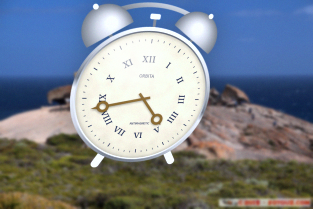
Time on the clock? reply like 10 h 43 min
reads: 4 h 43 min
